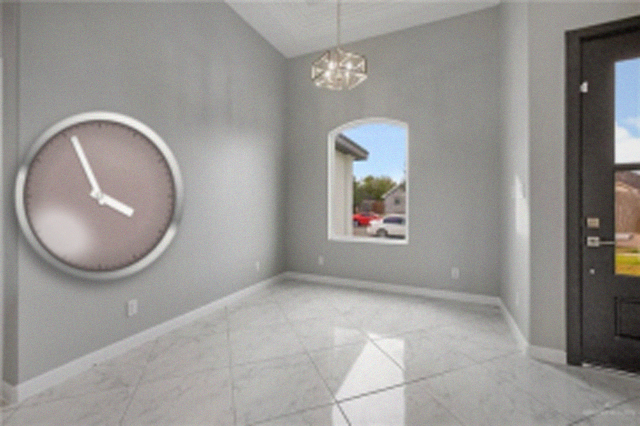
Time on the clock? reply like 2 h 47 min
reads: 3 h 56 min
